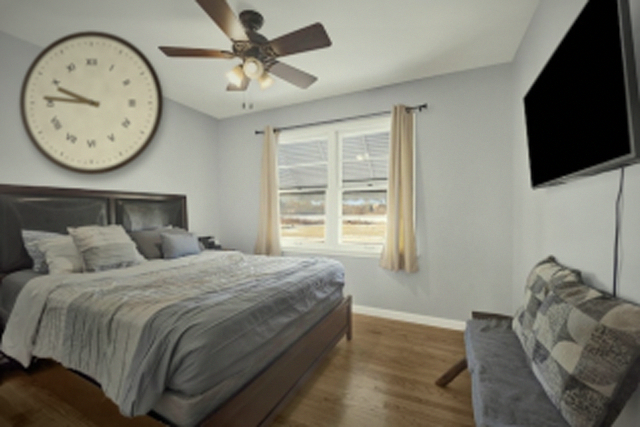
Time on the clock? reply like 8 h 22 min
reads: 9 h 46 min
